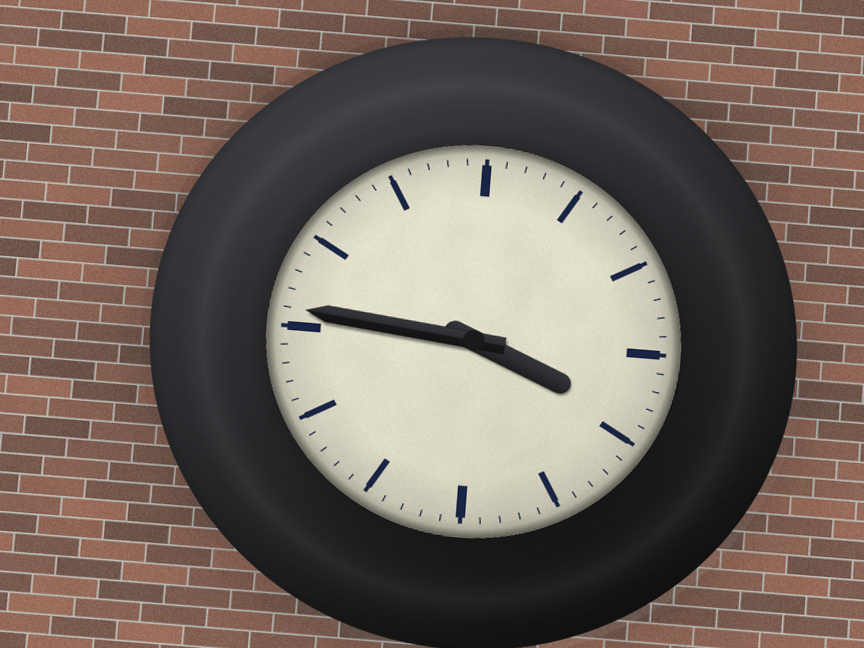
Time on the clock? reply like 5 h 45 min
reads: 3 h 46 min
